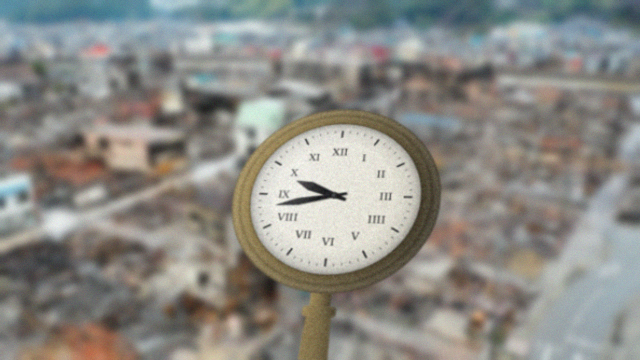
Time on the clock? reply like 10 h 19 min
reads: 9 h 43 min
